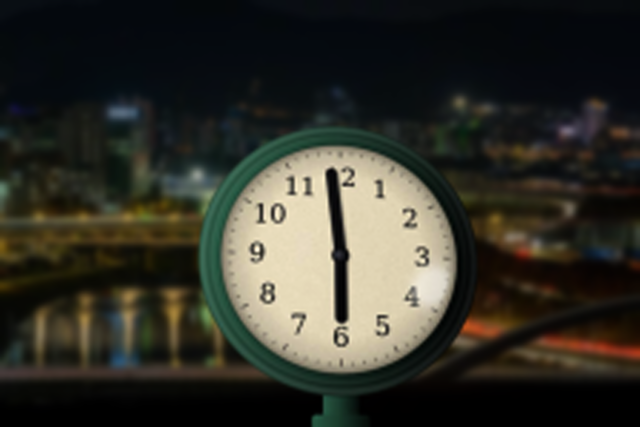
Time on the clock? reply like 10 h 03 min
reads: 5 h 59 min
